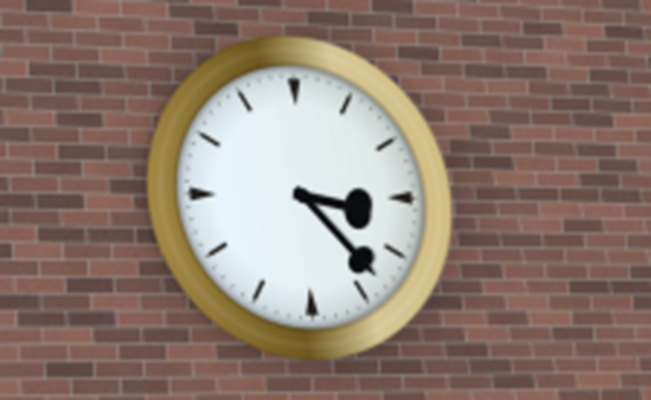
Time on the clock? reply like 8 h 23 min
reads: 3 h 23 min
